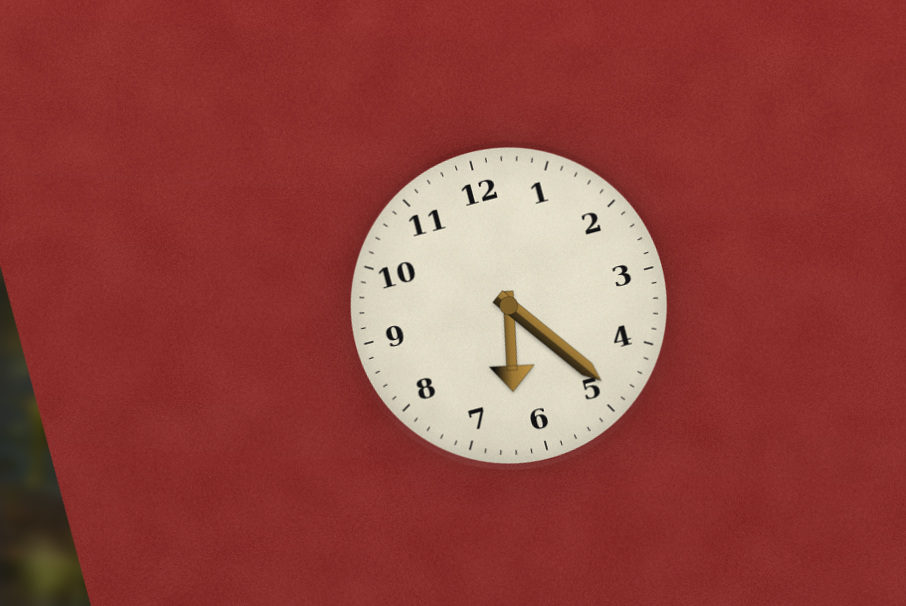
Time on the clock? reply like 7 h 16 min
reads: 6 h 24 min
